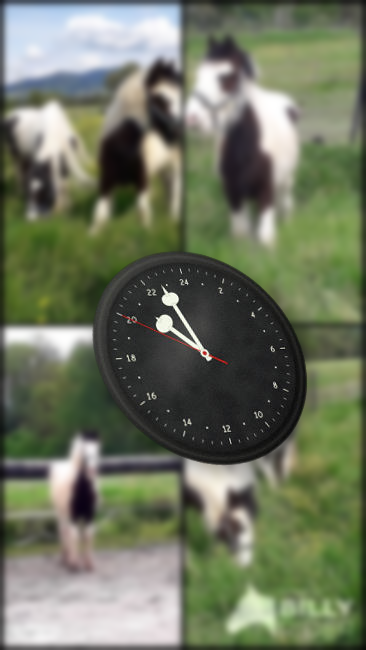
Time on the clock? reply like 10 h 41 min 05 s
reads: 20 h 56 min 50 s
